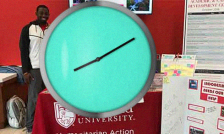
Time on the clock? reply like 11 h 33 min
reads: 8 h 10 min
